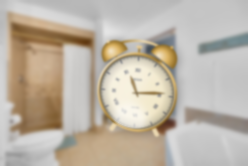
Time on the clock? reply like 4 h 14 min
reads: 11 h 14 min
